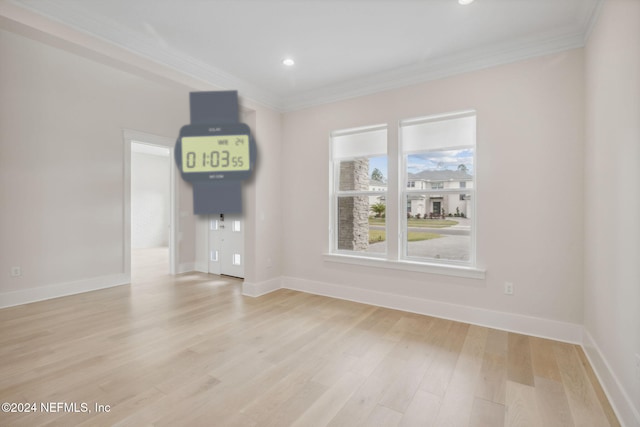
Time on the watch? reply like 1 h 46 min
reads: 1 h 03 min
